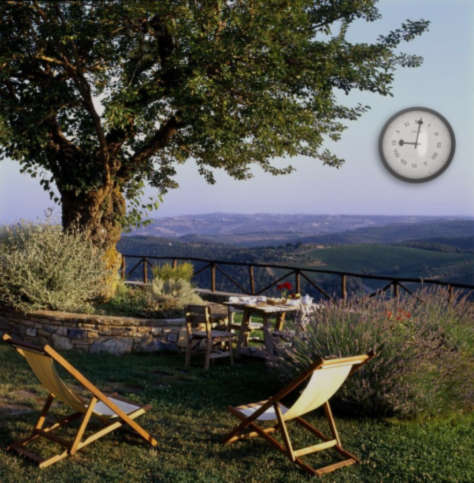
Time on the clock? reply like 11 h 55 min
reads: 9 h 01 min
